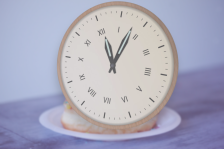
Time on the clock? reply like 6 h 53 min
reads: 12 h 08 min
